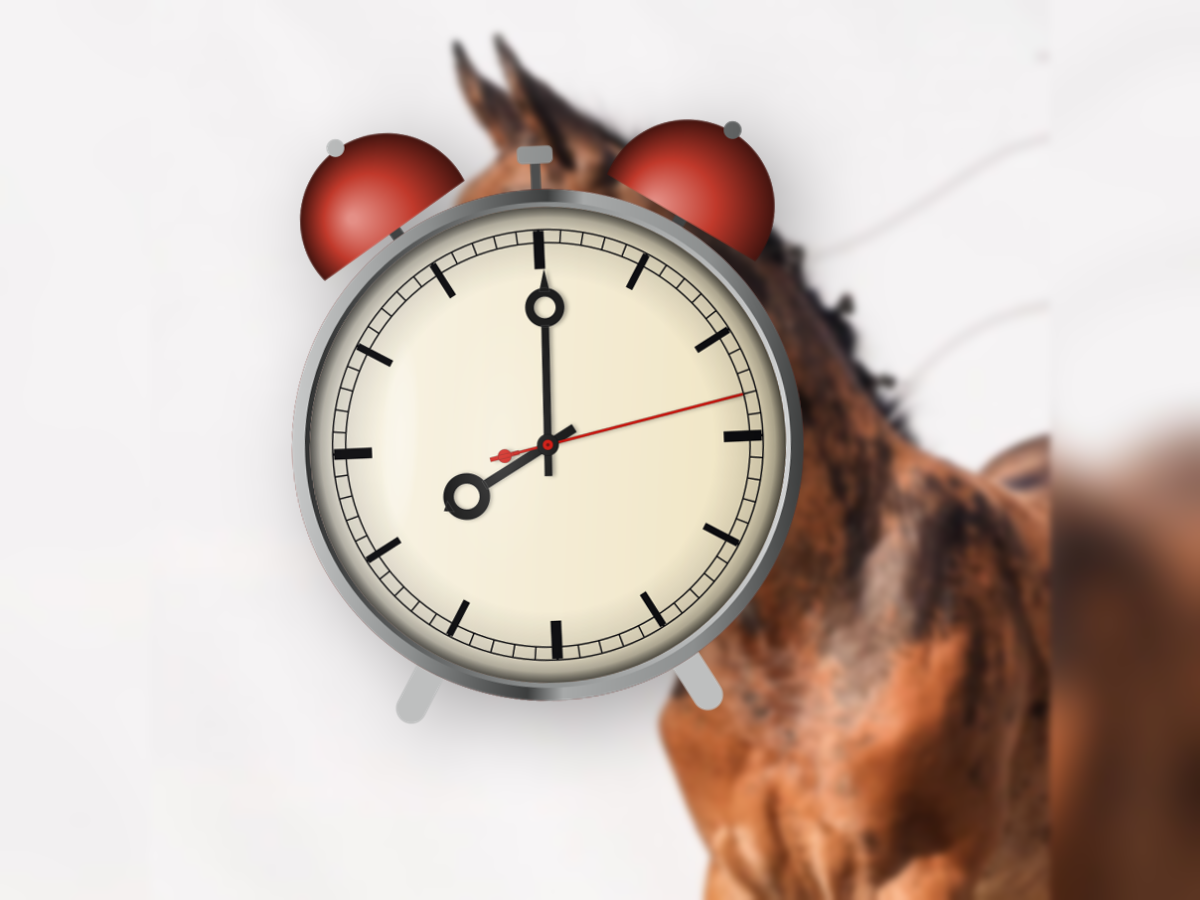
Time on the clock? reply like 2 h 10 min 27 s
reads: 8 h 00 min 13 s
